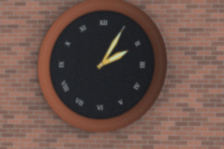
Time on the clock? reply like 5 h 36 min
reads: 2 h 05 min
